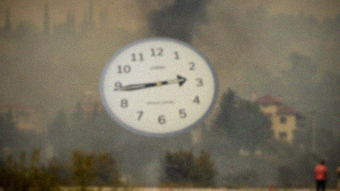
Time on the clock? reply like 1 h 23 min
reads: 2 h 44 min
